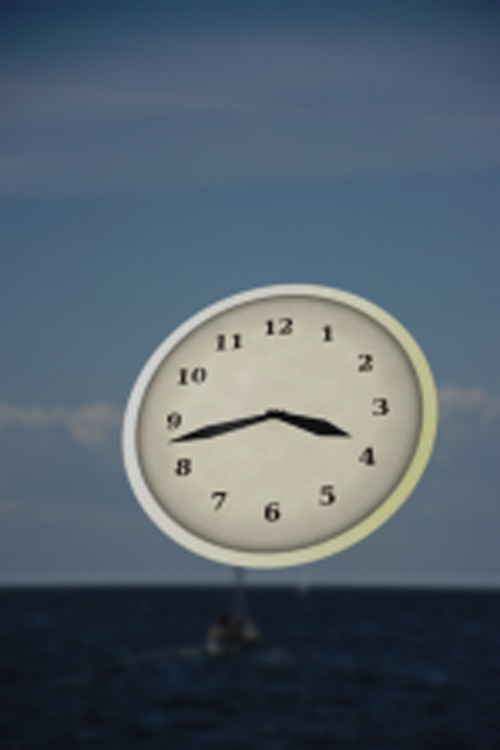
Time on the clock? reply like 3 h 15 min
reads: 3 h 43 min
